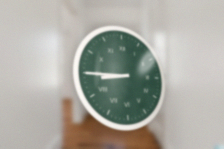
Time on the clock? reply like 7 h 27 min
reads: 8 h 45 min
